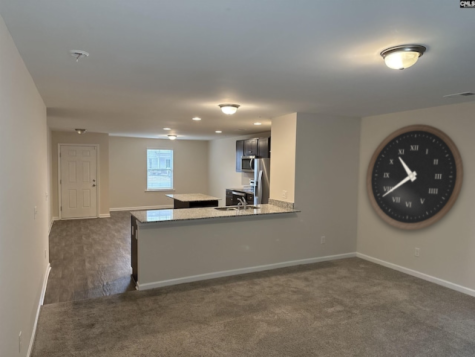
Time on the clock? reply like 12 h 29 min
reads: 10 h 39 min
